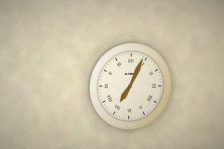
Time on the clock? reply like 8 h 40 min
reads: 7 h 04 min
